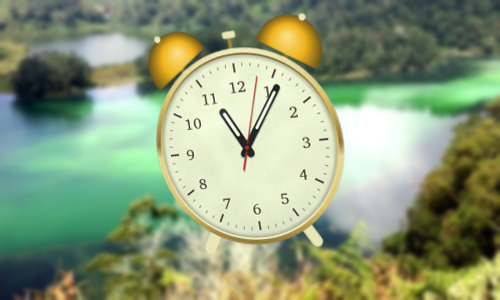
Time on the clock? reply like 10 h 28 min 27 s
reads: 11 h 06 min 03 s
